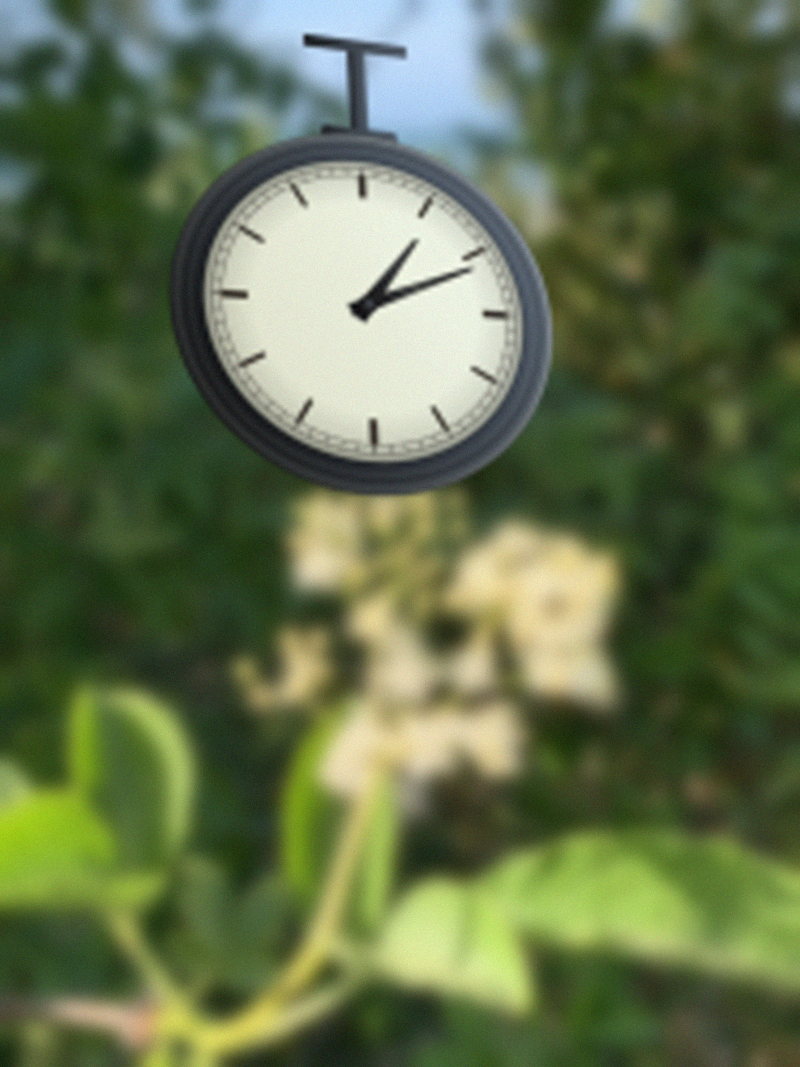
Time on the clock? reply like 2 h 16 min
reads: 1 h 11 min
